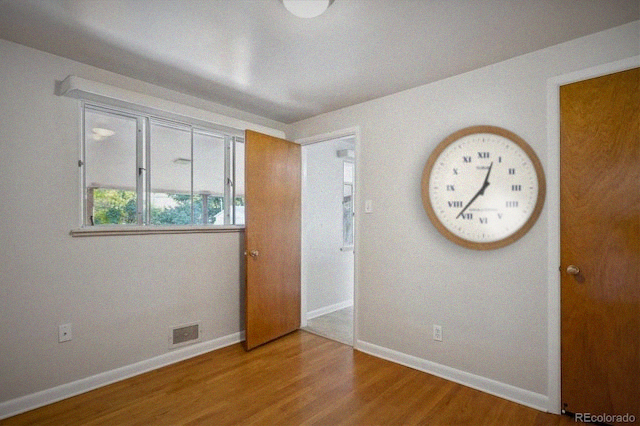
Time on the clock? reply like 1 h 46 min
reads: 12 h 37 min
